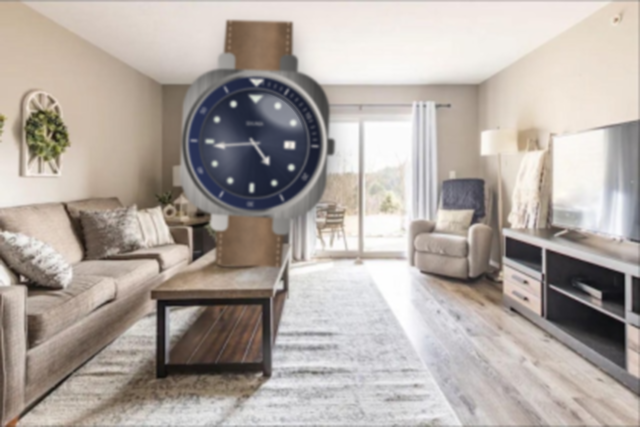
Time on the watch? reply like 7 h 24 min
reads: 4 h 44 min
